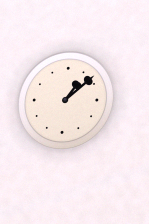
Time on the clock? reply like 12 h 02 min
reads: 1 h 08 min
